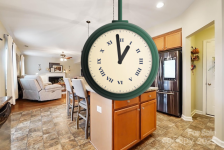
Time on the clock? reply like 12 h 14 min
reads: 12 h 59 min
